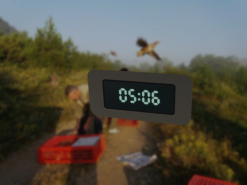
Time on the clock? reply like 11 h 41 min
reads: 5 h 06 min
